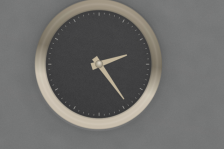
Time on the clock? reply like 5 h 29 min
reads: 2 h 24 min
